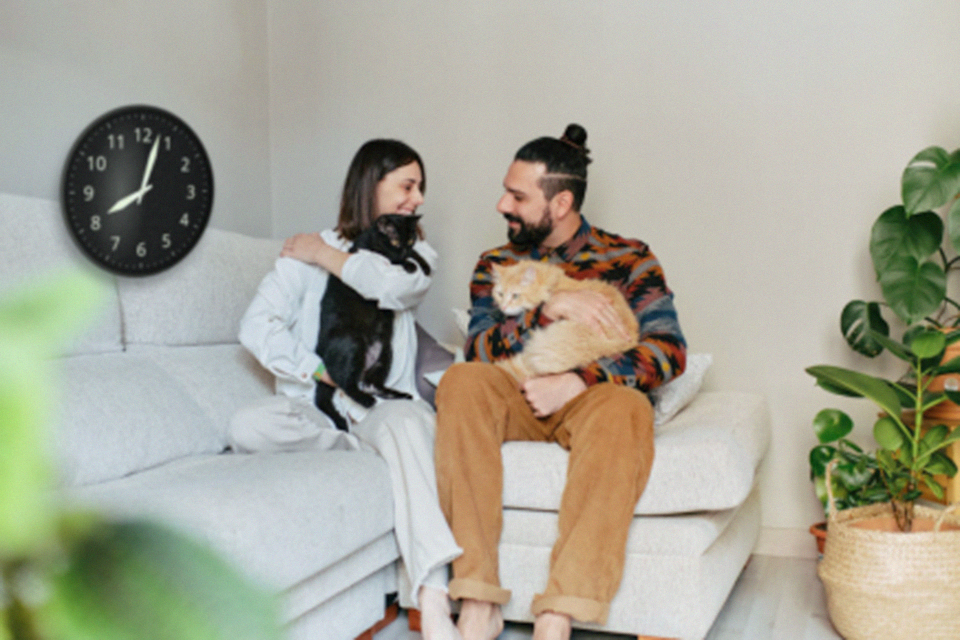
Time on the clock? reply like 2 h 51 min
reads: 8 h 03 min
